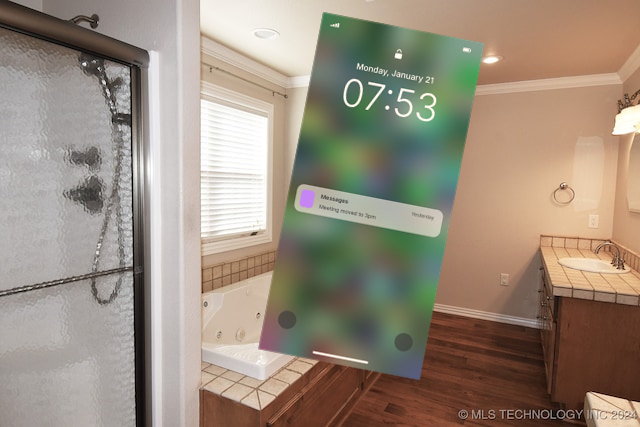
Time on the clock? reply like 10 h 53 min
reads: 7 h 53 min
